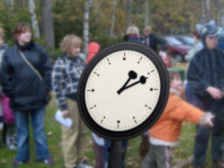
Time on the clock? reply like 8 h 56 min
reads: 1 h 11 min
